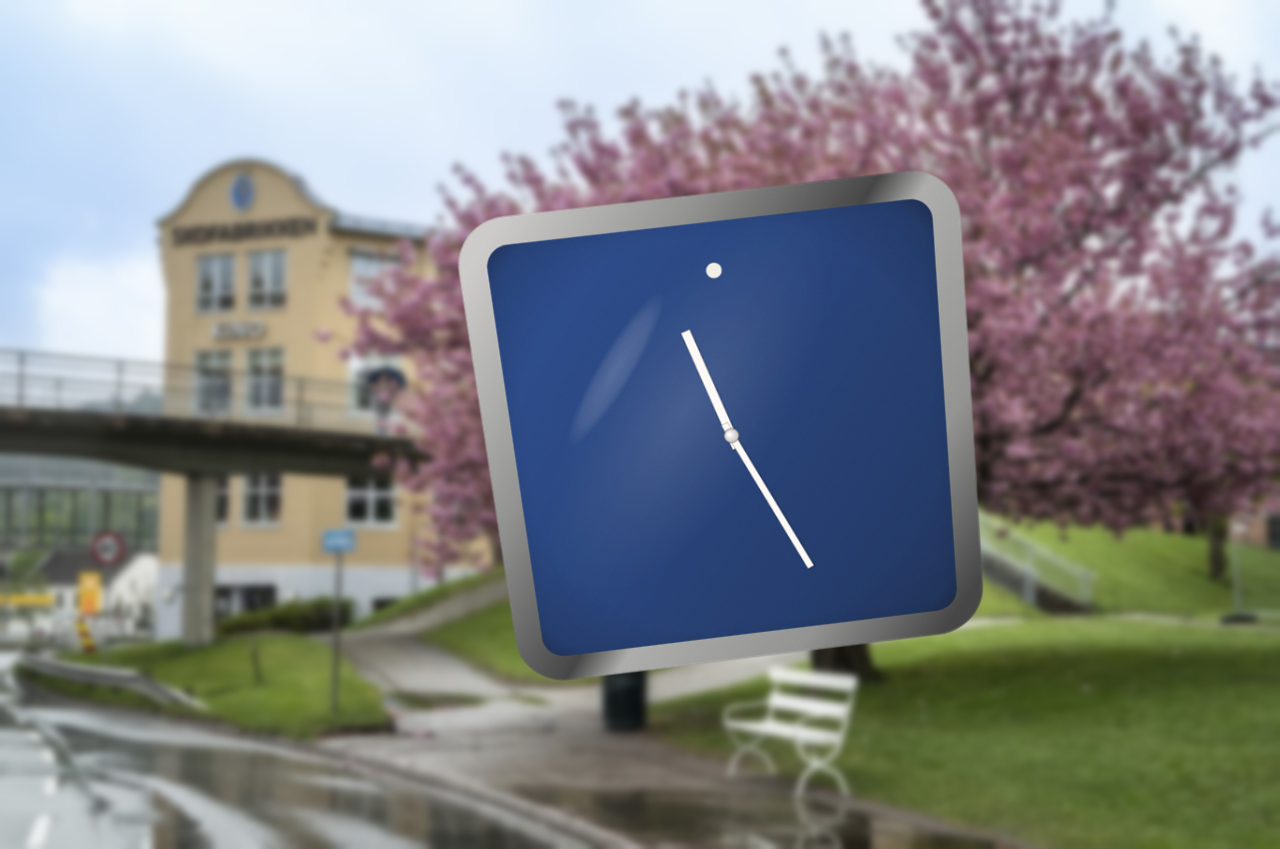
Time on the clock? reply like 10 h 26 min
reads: 11 h 26 min
